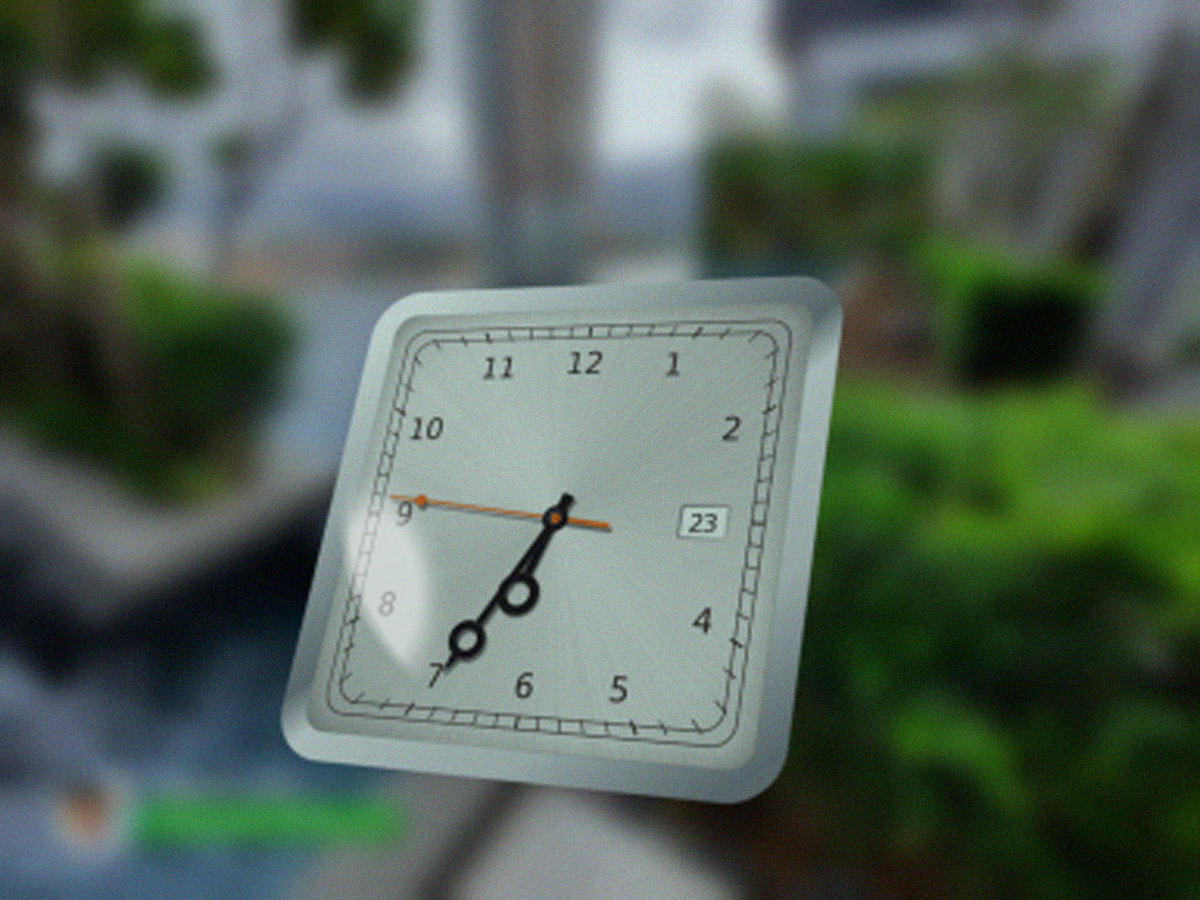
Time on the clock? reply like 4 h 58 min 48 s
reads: 6 h 34 min 46 s
